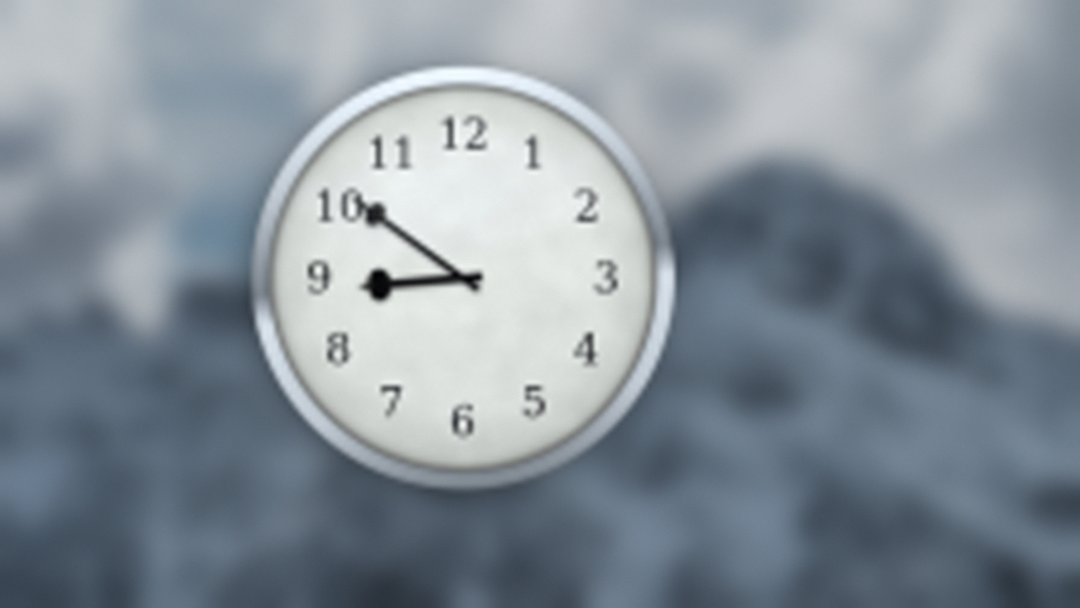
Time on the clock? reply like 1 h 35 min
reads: 8 h 51 min
